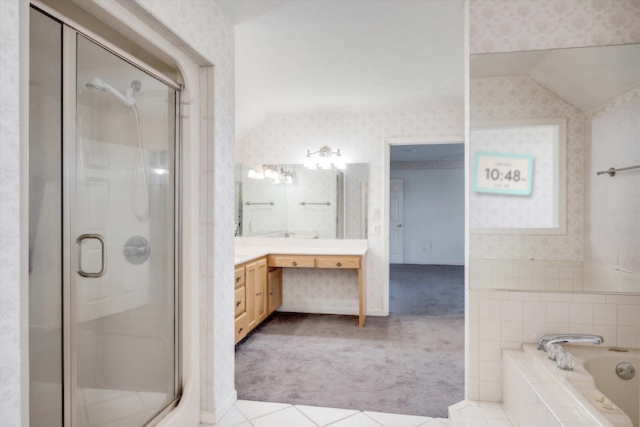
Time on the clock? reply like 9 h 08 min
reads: 10 h 48 min
